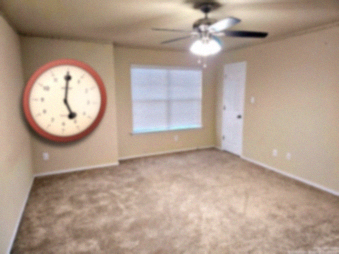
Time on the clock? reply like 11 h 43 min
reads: 5 h 00 min
